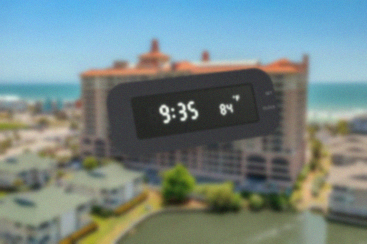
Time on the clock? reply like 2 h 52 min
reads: 9 h 35 min
